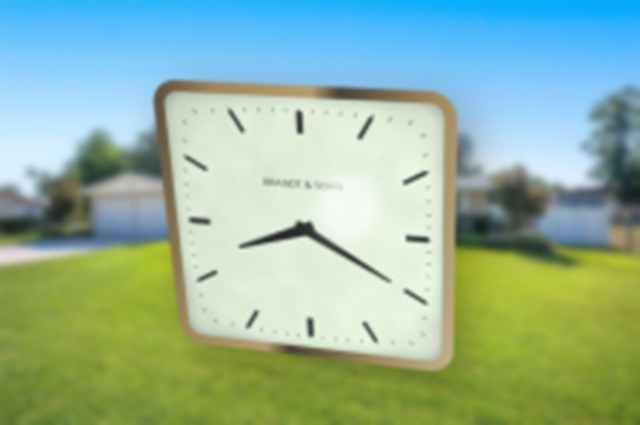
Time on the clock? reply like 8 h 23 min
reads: 8 h 20 min
